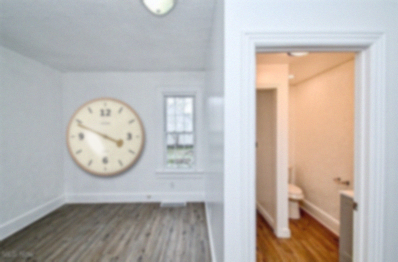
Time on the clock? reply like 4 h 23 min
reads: 3 h 49 min
